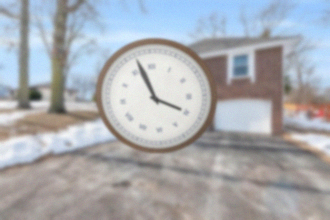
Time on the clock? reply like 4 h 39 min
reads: 3 h 57 min
